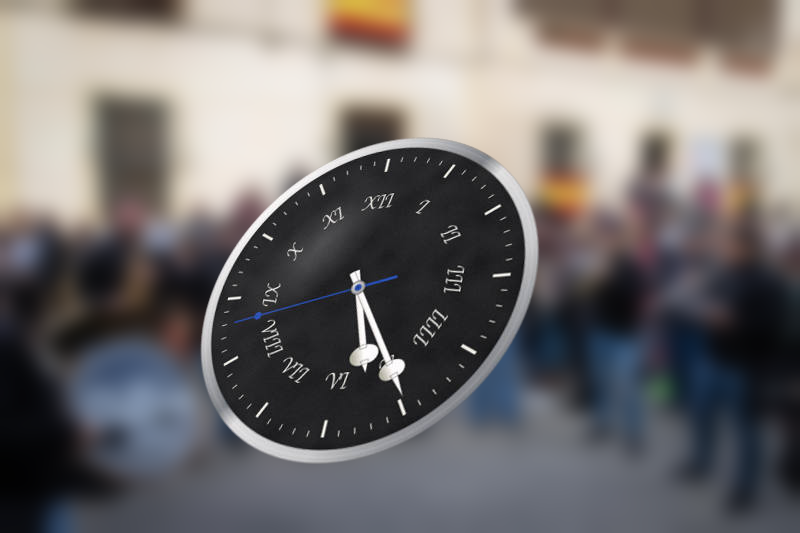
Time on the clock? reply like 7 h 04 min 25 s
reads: 5 h 24 min 43 s
